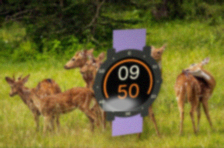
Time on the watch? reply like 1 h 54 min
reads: 9 h 50 min
